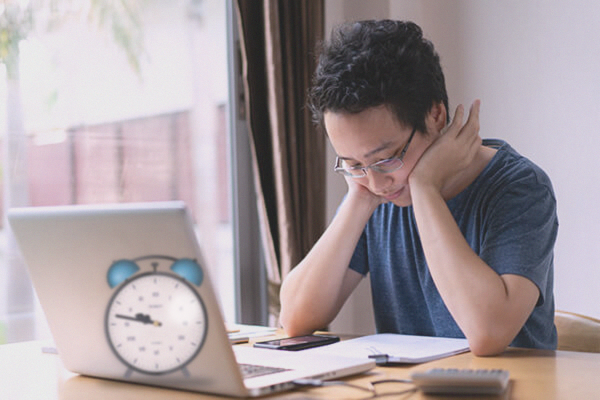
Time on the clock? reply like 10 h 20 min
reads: 9 h 47 min
